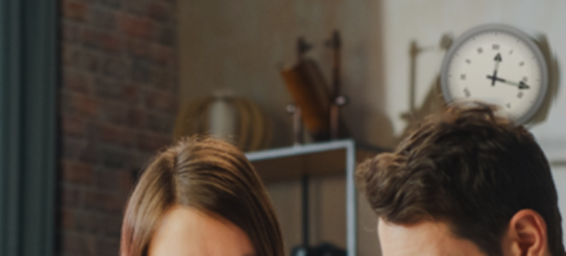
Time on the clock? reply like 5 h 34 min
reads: 12 h 17 min
